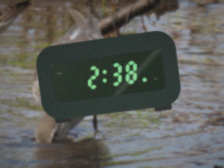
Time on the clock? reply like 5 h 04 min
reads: 2 h 38 min
